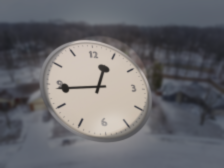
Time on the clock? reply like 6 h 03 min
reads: 12 h 44 min
